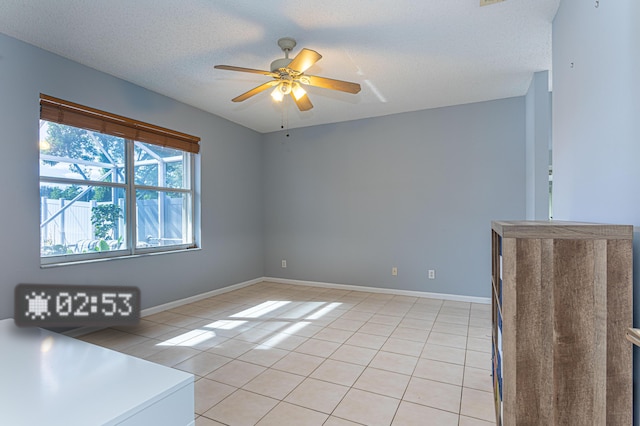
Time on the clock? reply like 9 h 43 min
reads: 2 h 53 min
